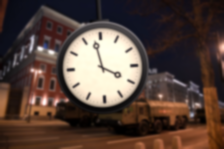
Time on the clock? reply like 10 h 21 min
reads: 3 h 58 min
